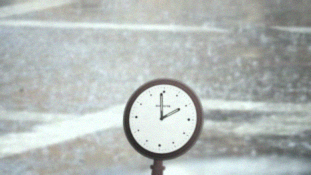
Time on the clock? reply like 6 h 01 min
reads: 1 h 59 min
